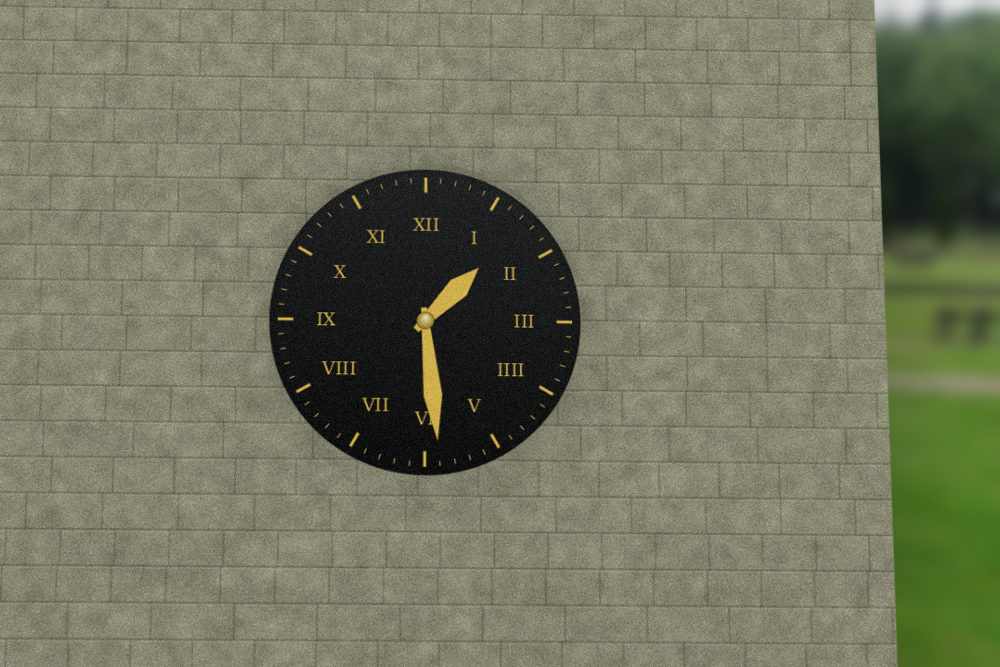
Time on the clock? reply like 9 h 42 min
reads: 1 h 29 min
